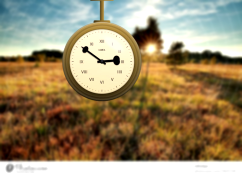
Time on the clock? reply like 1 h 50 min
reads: 2 h 51 min
